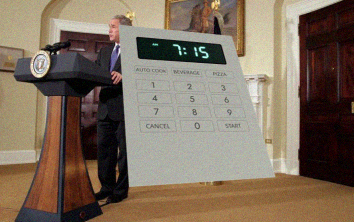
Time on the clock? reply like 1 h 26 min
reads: 7 h 15 min
